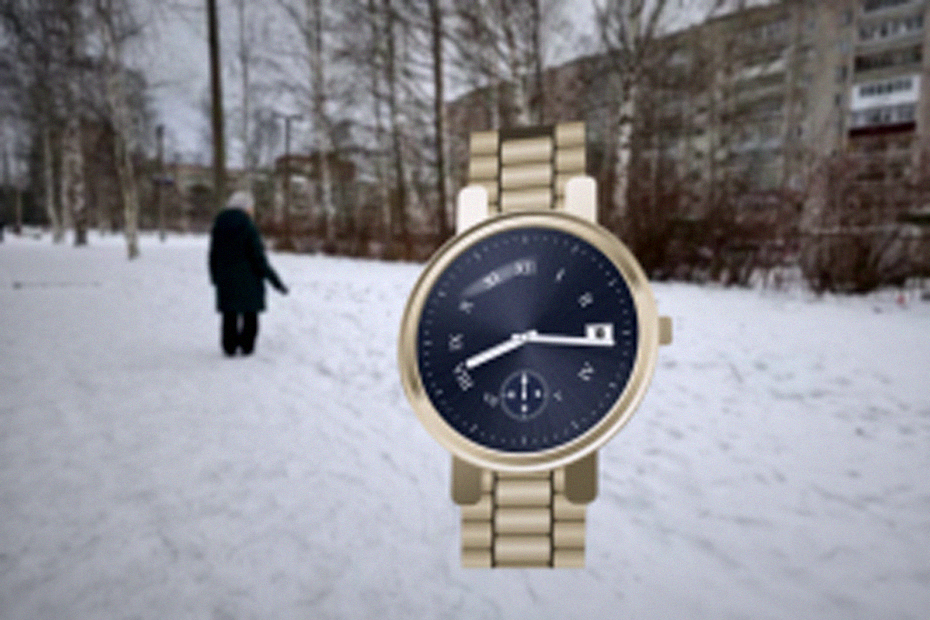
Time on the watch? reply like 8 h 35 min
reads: 8 h 16 min
